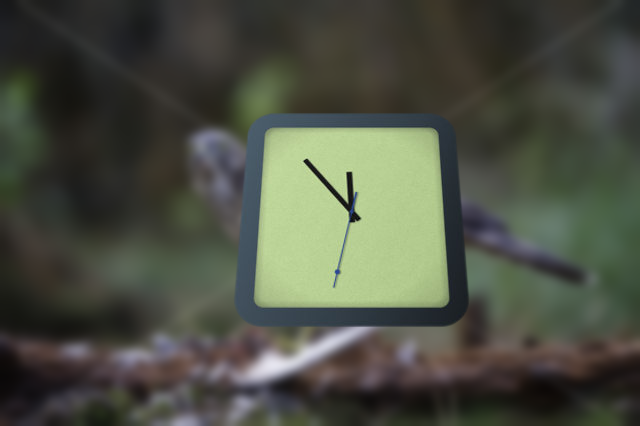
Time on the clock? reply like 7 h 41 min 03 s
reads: 11 h 53 min 32 s
